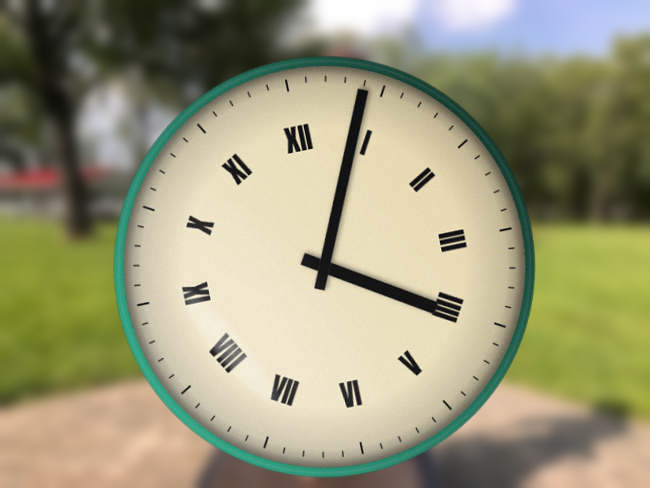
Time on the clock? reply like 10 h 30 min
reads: 4 h 04 min
